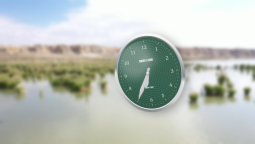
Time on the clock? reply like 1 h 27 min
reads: 6 h 35 min
